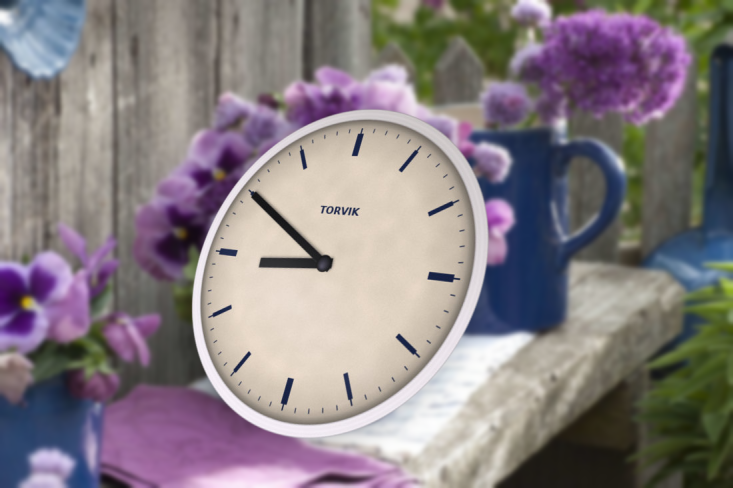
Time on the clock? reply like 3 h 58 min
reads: 8 h 50 min
